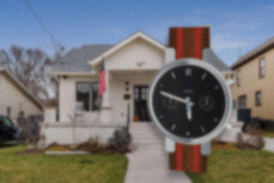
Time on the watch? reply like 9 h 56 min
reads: 5 h 48 min
